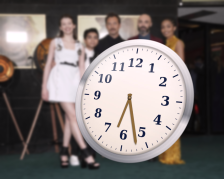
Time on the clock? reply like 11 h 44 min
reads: 6 h 27 min
